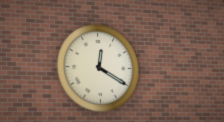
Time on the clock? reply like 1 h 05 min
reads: 12 h 20 min
